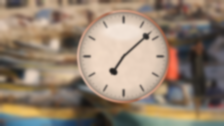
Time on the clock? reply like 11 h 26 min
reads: 7 h 08 min
